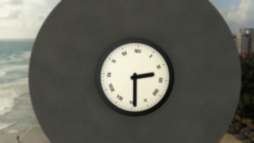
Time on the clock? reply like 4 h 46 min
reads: 2 h 29 min
